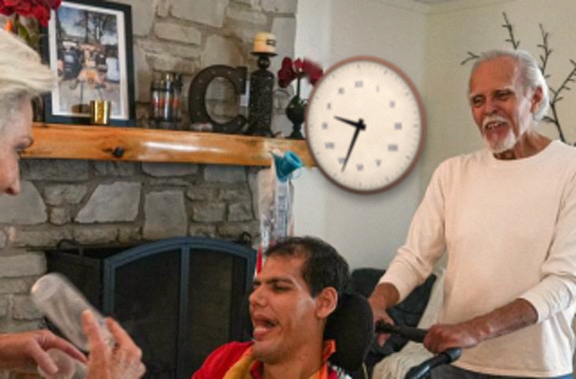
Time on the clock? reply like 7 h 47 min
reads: 9 h 34 min
